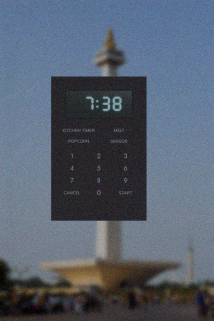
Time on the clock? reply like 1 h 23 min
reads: 7 h 38 min
